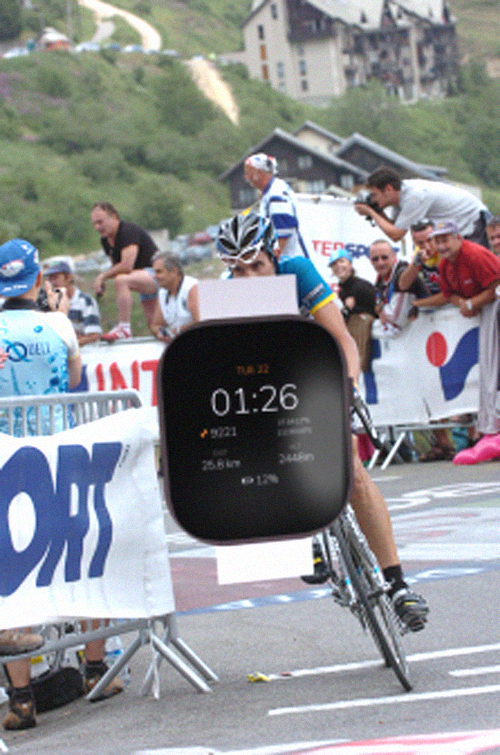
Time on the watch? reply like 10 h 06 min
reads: 1 h 26 min
